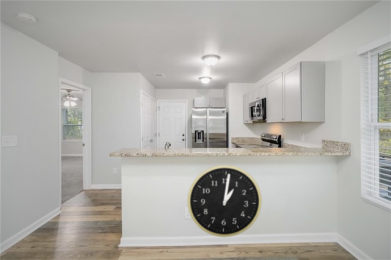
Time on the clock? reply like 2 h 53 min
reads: 1 h 01 min
